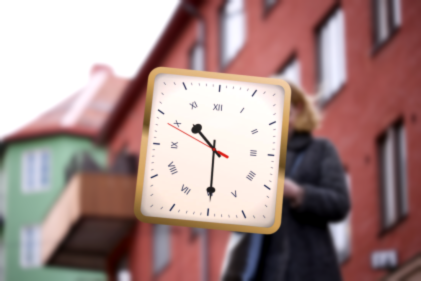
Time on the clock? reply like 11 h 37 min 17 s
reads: 10 h 29 min 49 s
